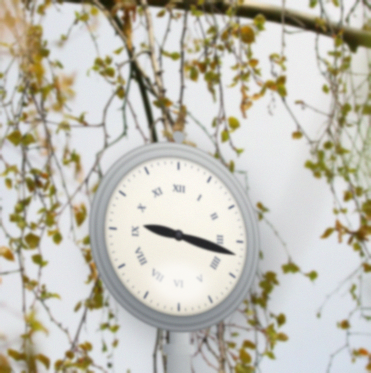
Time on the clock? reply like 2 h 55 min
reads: 9 h 17 min
